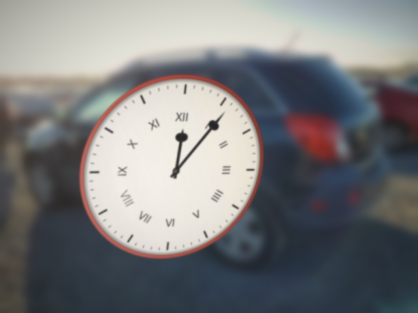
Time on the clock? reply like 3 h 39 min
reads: 12 h 06 min
